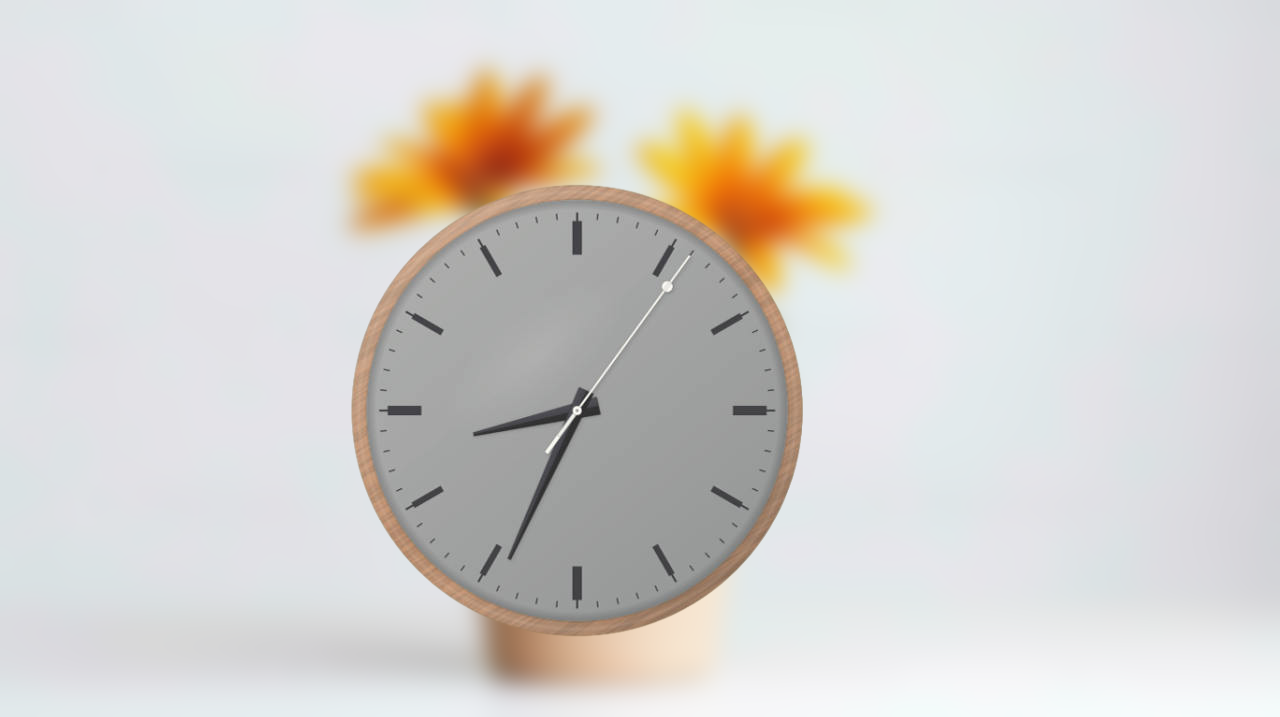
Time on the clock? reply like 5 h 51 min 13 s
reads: 8 h 34 min 06 s
